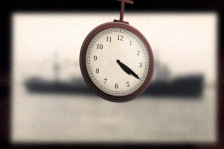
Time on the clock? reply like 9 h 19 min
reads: 4 h 20 min
